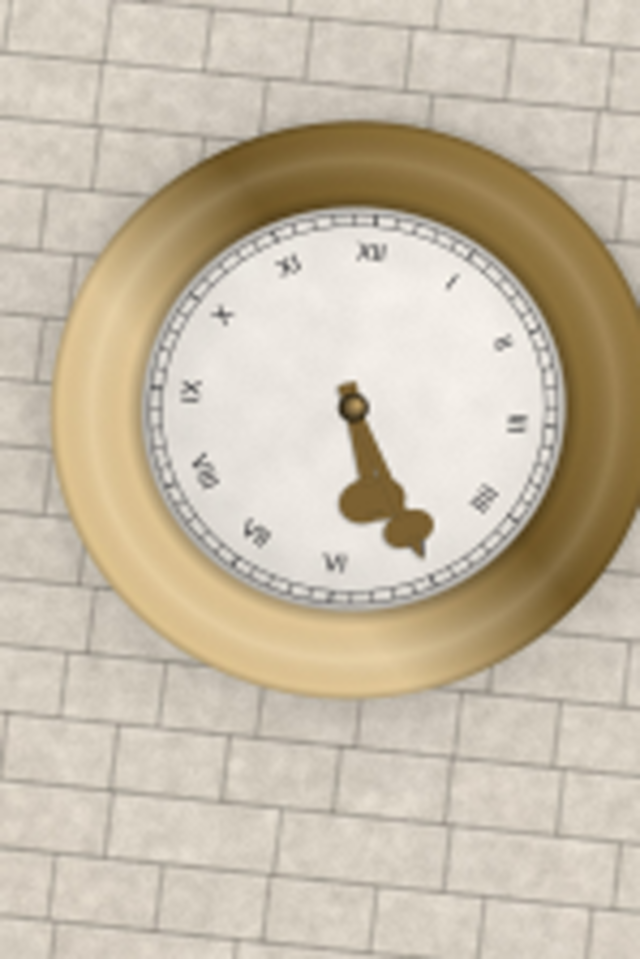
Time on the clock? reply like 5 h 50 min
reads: 5 h 25 min
